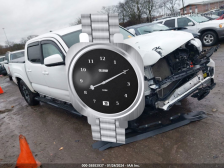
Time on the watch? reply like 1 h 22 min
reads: 8 h 10 min
